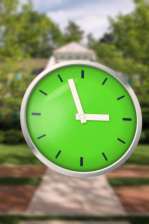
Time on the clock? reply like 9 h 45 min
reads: 2 h 57 min
